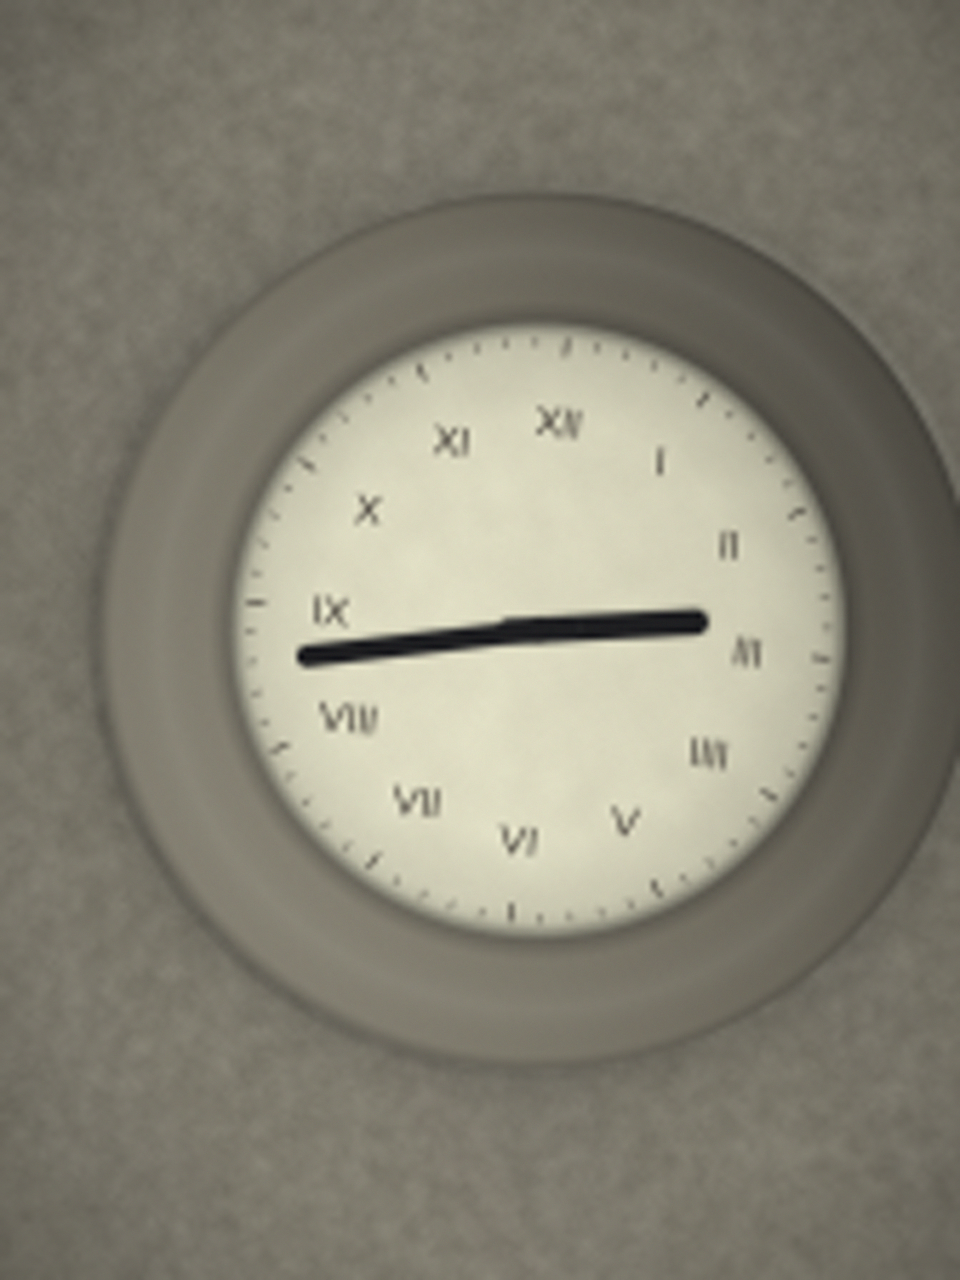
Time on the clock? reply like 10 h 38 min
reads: 2 h 43 min
